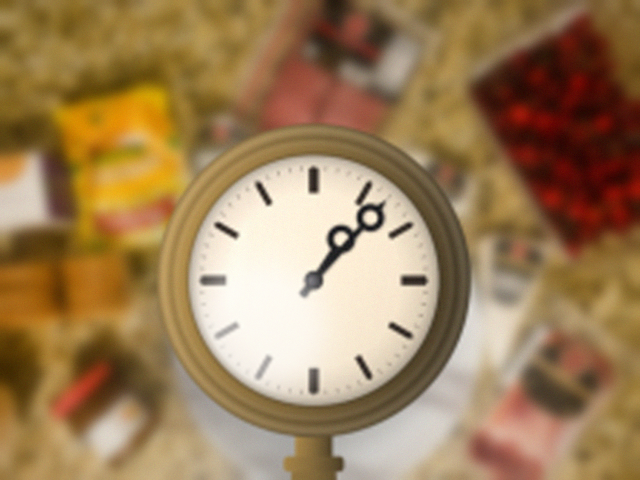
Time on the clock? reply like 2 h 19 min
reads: 1 h 07 min
